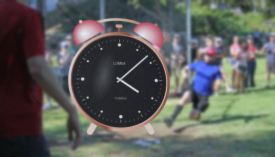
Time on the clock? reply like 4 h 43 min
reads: 4 h 08 min
